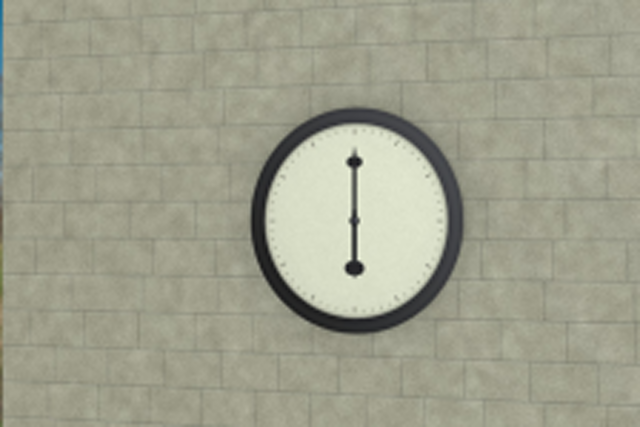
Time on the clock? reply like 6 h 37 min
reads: 6 h 00 min
